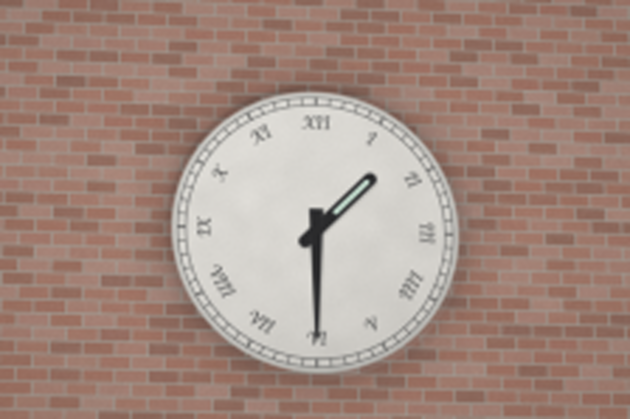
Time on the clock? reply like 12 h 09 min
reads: 1 h 30 min
